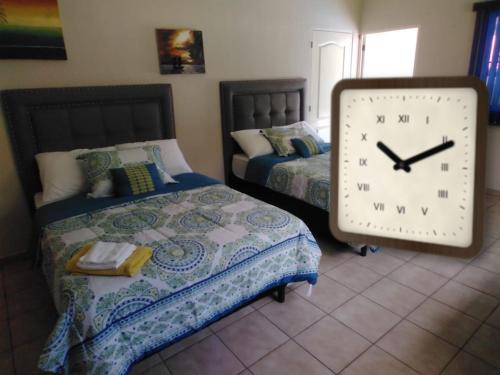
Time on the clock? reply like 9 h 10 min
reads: 10 h 11 min
